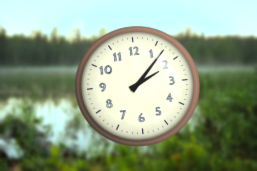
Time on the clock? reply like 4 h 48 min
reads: 2 h 07 min
